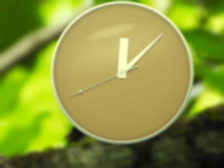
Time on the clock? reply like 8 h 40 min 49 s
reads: 12 h 07 min 41 s
